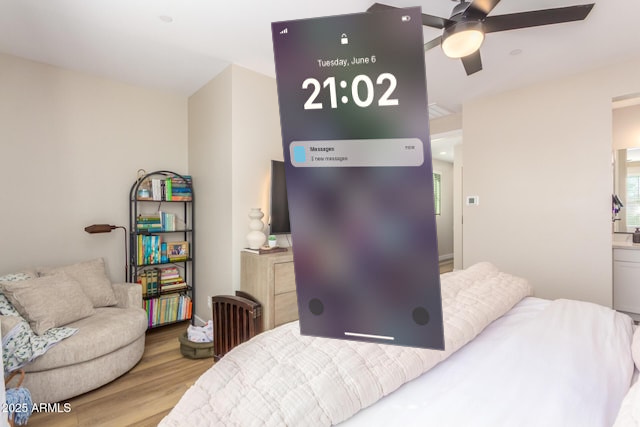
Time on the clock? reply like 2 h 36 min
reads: 21 h 02 min
